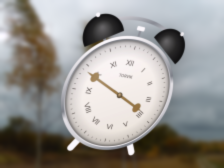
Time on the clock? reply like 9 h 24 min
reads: 3 h 49 min
